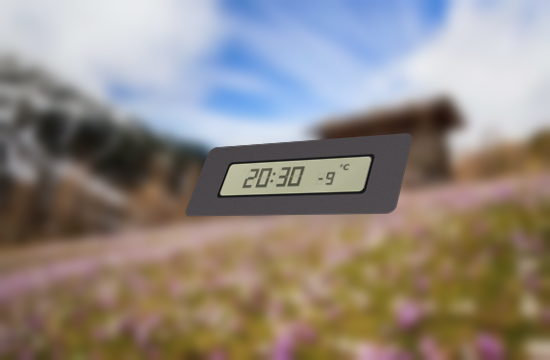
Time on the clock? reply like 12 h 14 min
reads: 20 h 30 min
